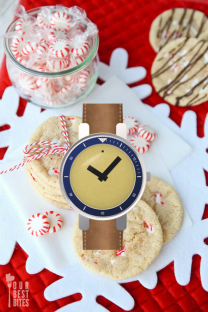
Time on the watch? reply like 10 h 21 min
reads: 10 h 07 min
